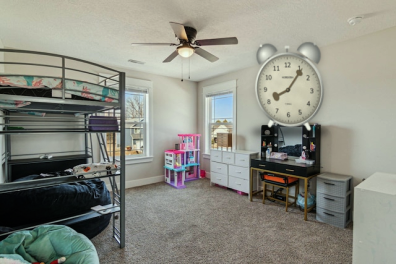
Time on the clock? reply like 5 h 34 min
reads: 8 h 06 min
